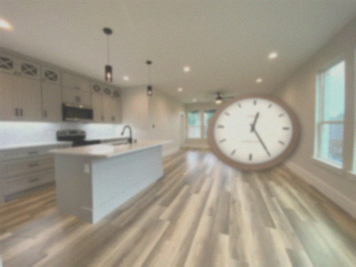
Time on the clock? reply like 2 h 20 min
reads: 12 h 25 min
